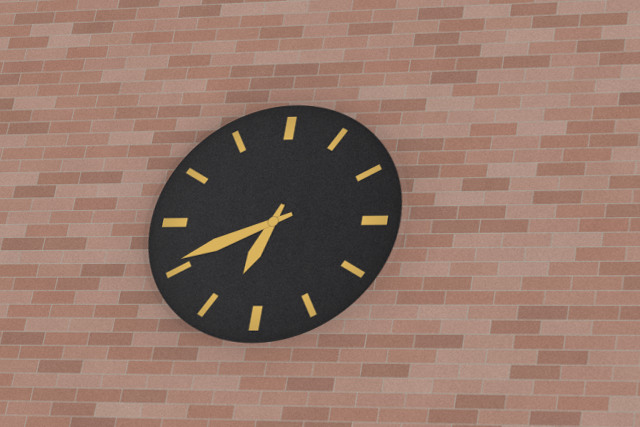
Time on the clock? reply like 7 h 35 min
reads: 6 h 41 min
